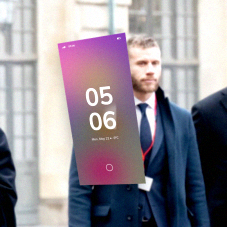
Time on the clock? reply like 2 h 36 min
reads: 5 h 06 min
